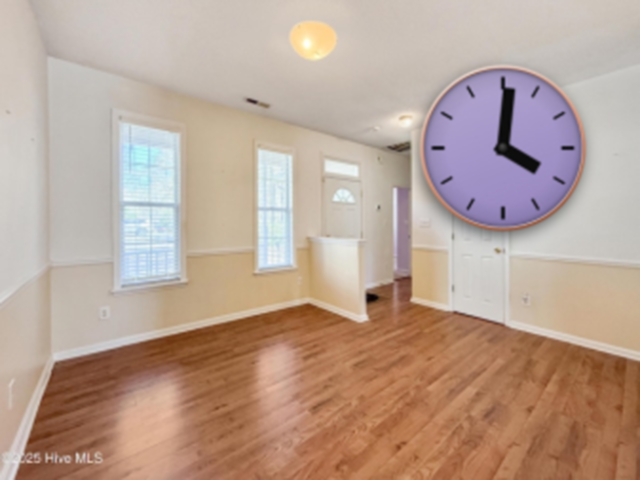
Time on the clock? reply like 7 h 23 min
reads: 4 h 01 min
